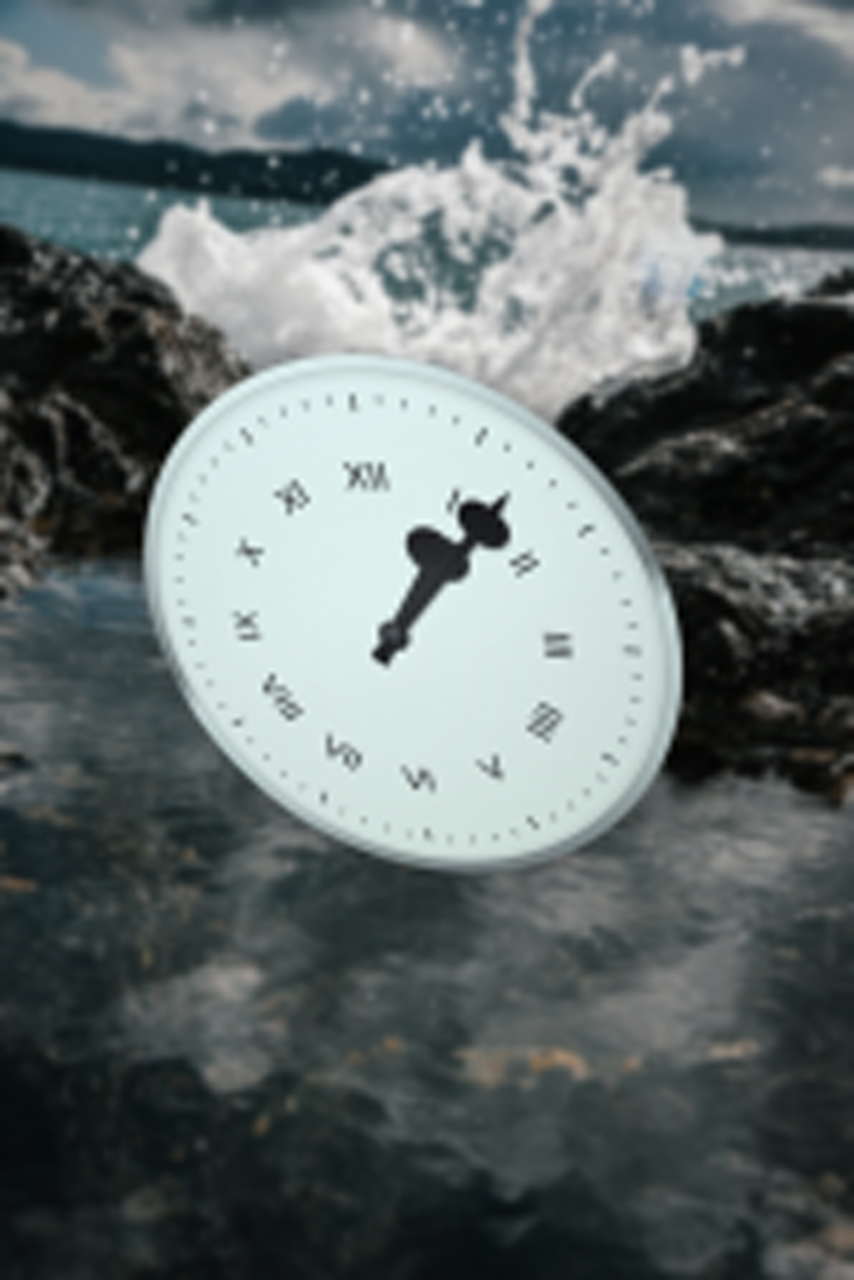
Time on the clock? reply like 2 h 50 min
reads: 1 h 07 min
